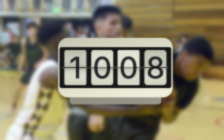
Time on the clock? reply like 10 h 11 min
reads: 10 h 08 min
